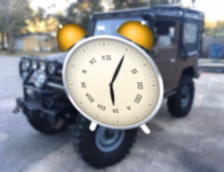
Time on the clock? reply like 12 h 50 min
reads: 6 h 05 min
